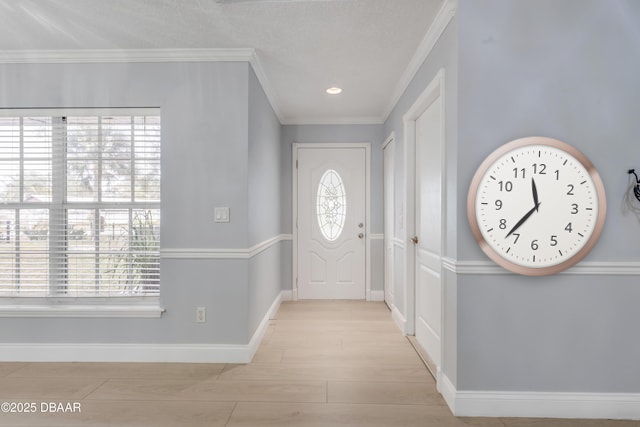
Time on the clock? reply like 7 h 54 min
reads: 11 h 37 min
